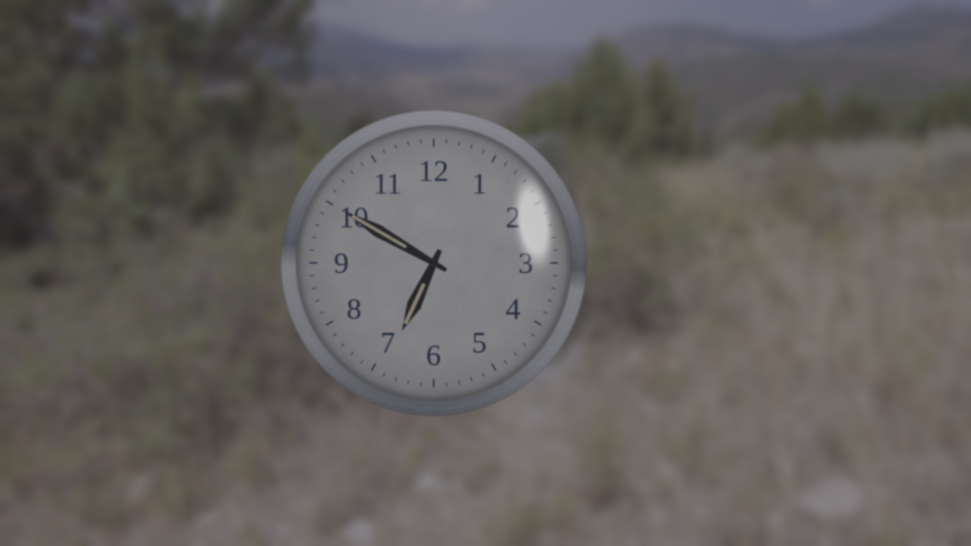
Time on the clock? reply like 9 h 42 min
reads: 6 h 50 min
